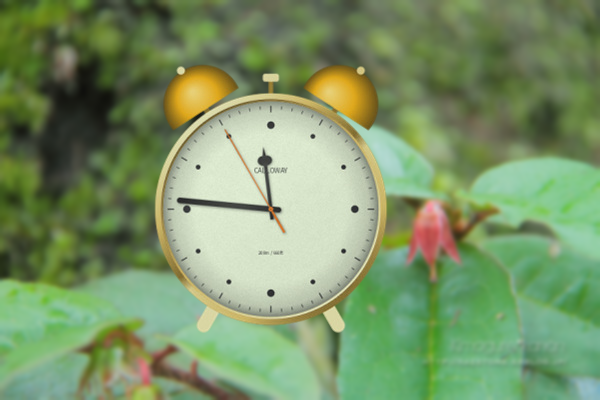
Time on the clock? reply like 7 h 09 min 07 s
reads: 11 h 45 min 55 s
